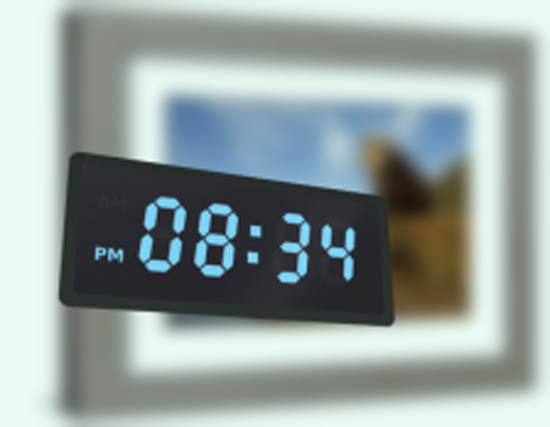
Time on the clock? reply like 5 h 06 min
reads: 8 h 34 min
